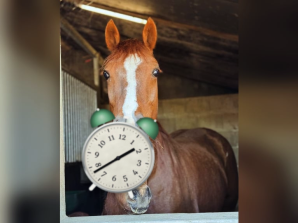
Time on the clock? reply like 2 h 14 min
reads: 1 h 38 min
